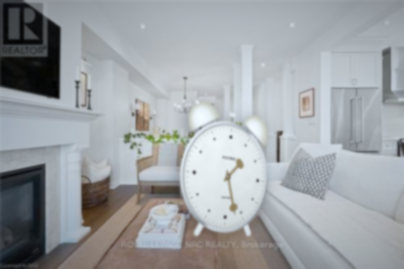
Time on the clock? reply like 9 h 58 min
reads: 1 h 27 min
